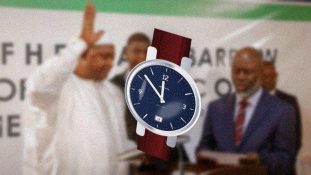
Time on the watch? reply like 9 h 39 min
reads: 11 h 52 min
